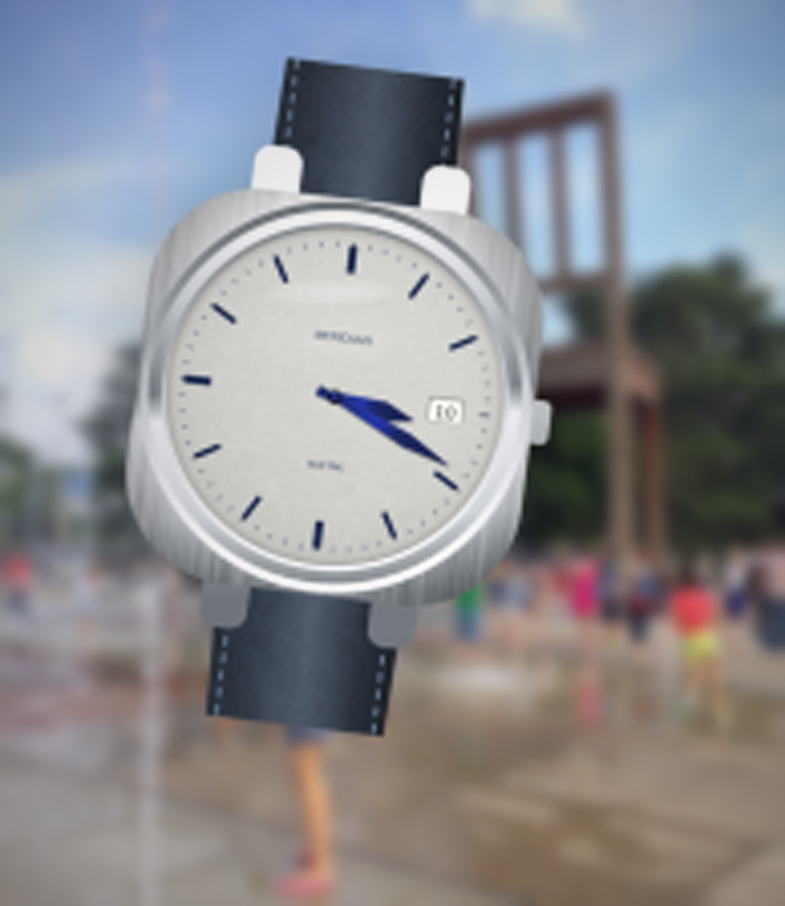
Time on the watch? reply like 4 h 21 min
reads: 3 h 19 min
